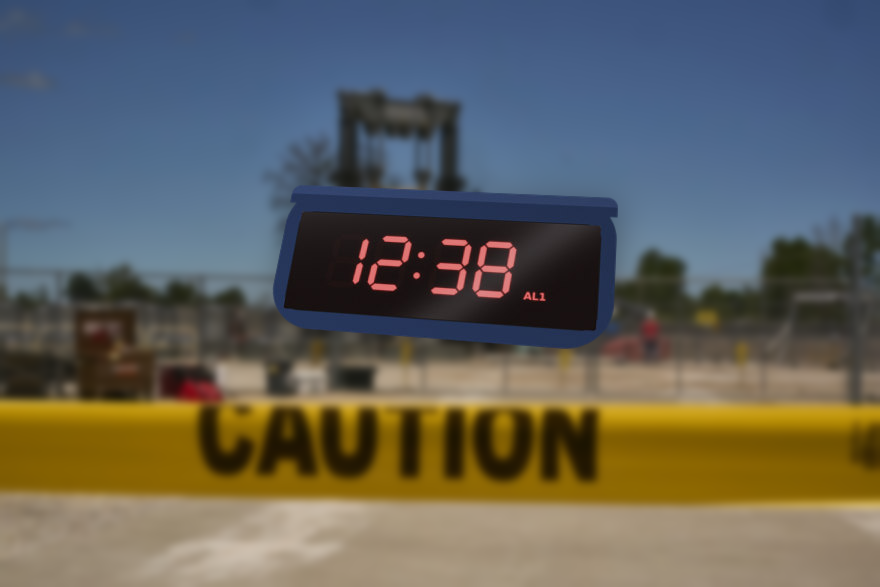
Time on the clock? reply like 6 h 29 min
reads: 12 h 38 min
